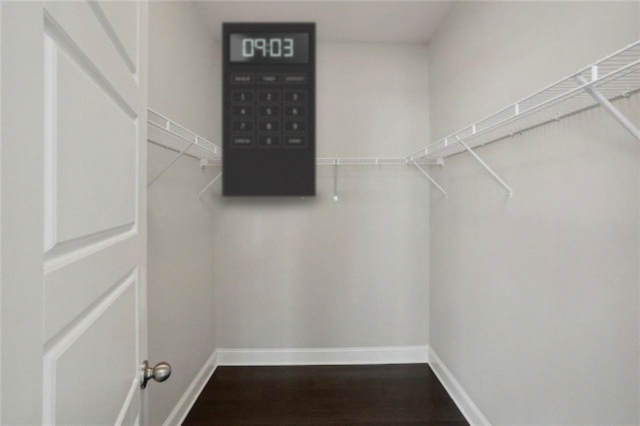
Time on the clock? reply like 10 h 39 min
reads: 9 h 03 min
